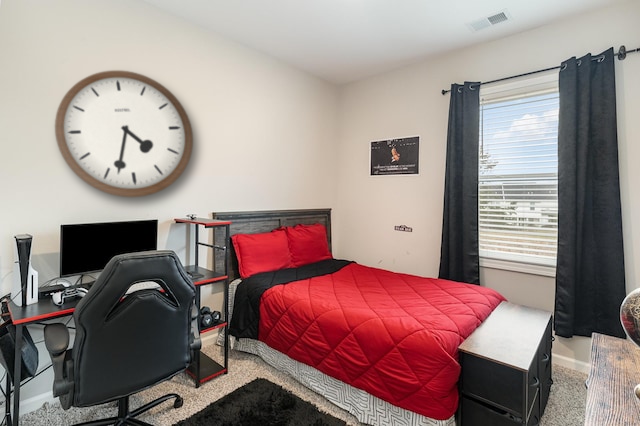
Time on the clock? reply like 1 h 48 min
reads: 4 h 33 min
